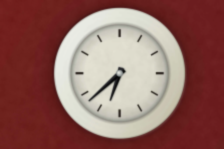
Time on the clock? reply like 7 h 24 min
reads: 6 h 38 min
